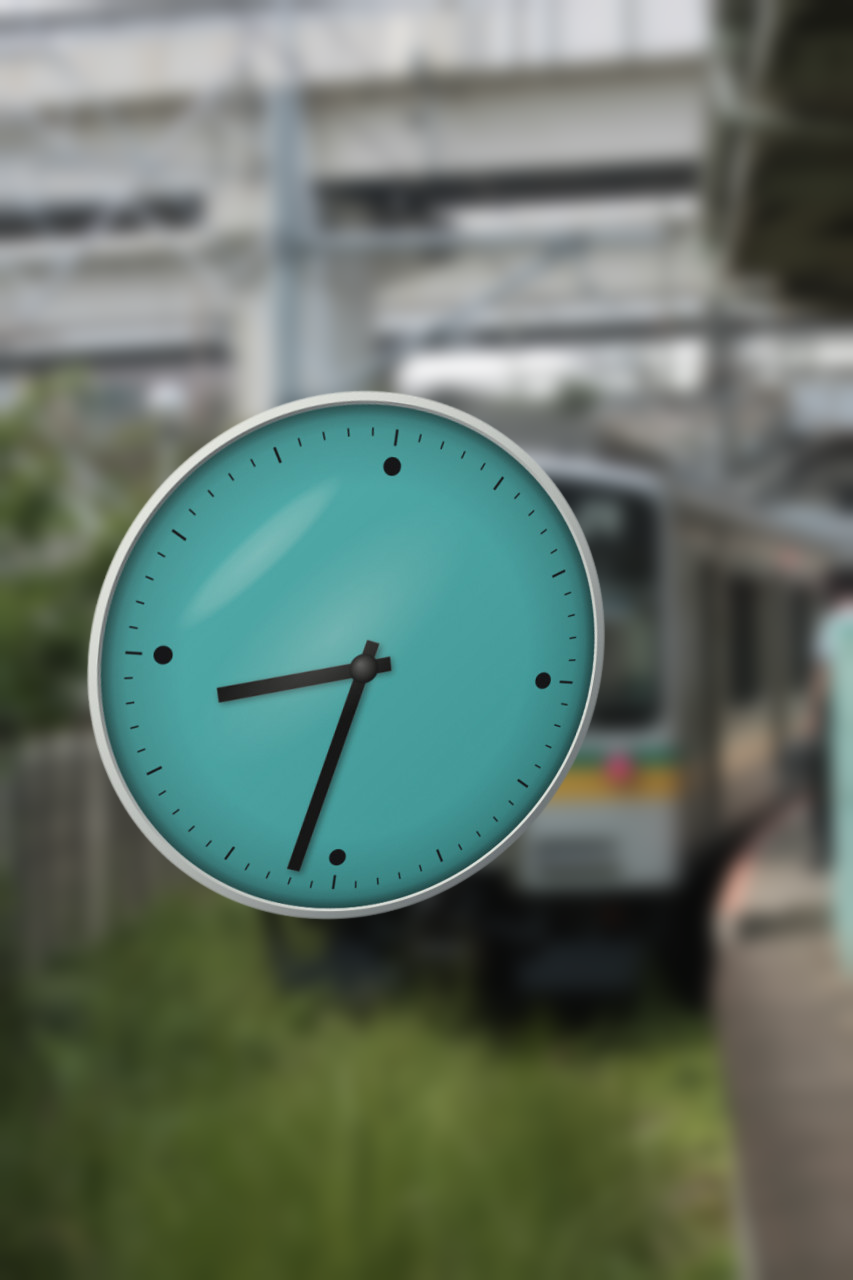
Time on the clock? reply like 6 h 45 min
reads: 8 h 32 min
